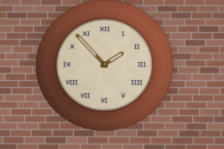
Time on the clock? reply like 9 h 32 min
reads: 1 h 53 min
